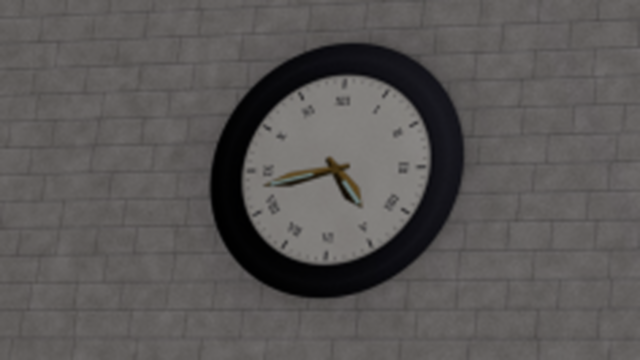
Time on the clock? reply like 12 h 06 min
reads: 4 h 43 min
